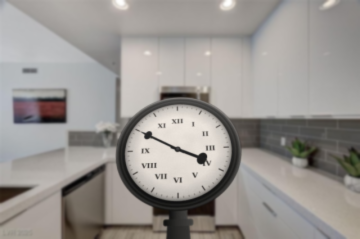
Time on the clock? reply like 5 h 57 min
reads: 3 h 50 min
